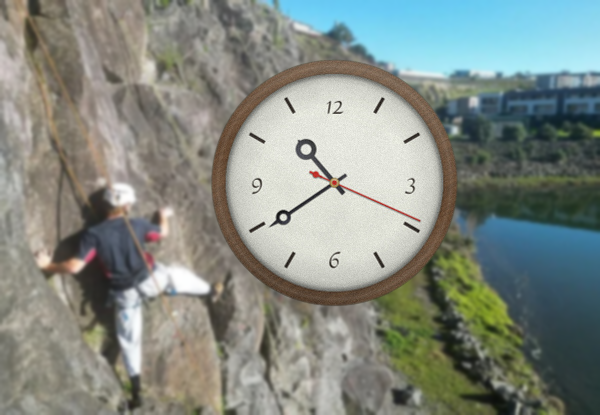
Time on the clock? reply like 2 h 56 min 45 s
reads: 10 h 39 min 19 s
